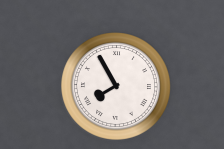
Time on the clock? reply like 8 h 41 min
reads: 7 h 55 min
